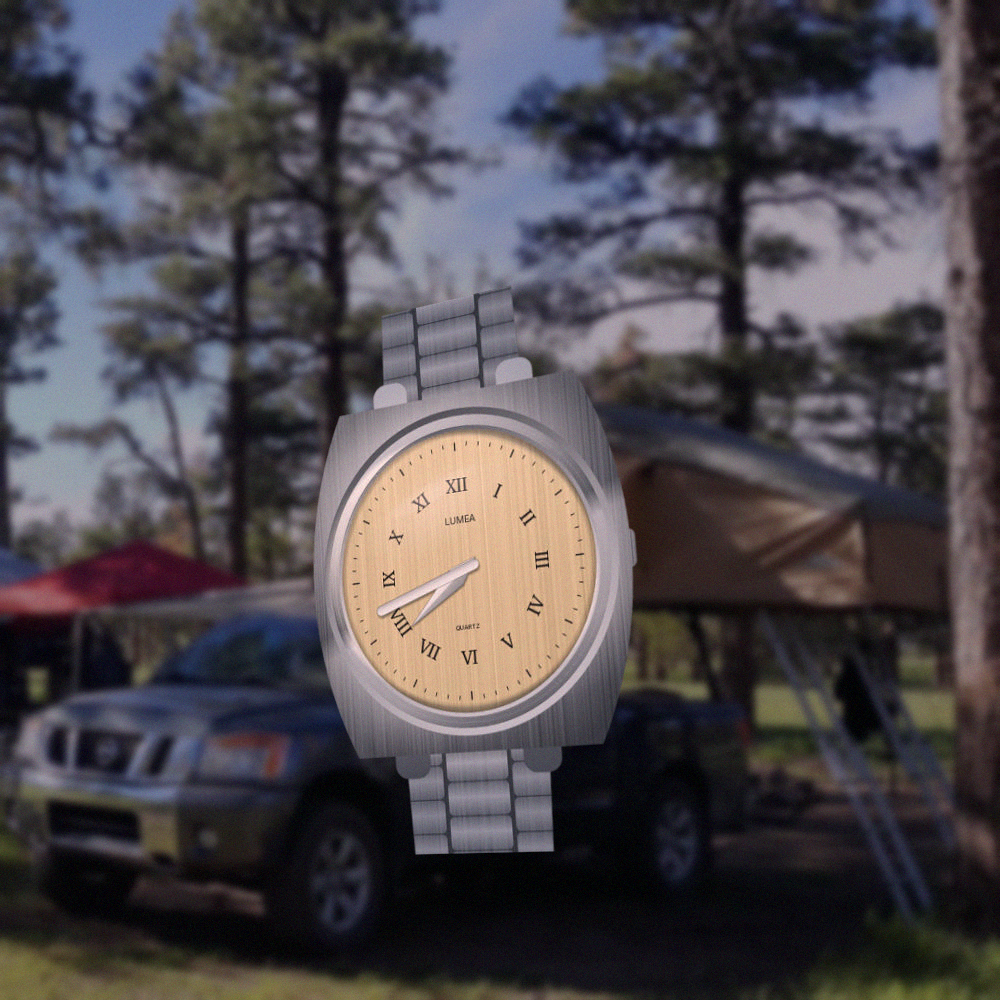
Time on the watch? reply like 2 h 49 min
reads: 7 h 42 min
